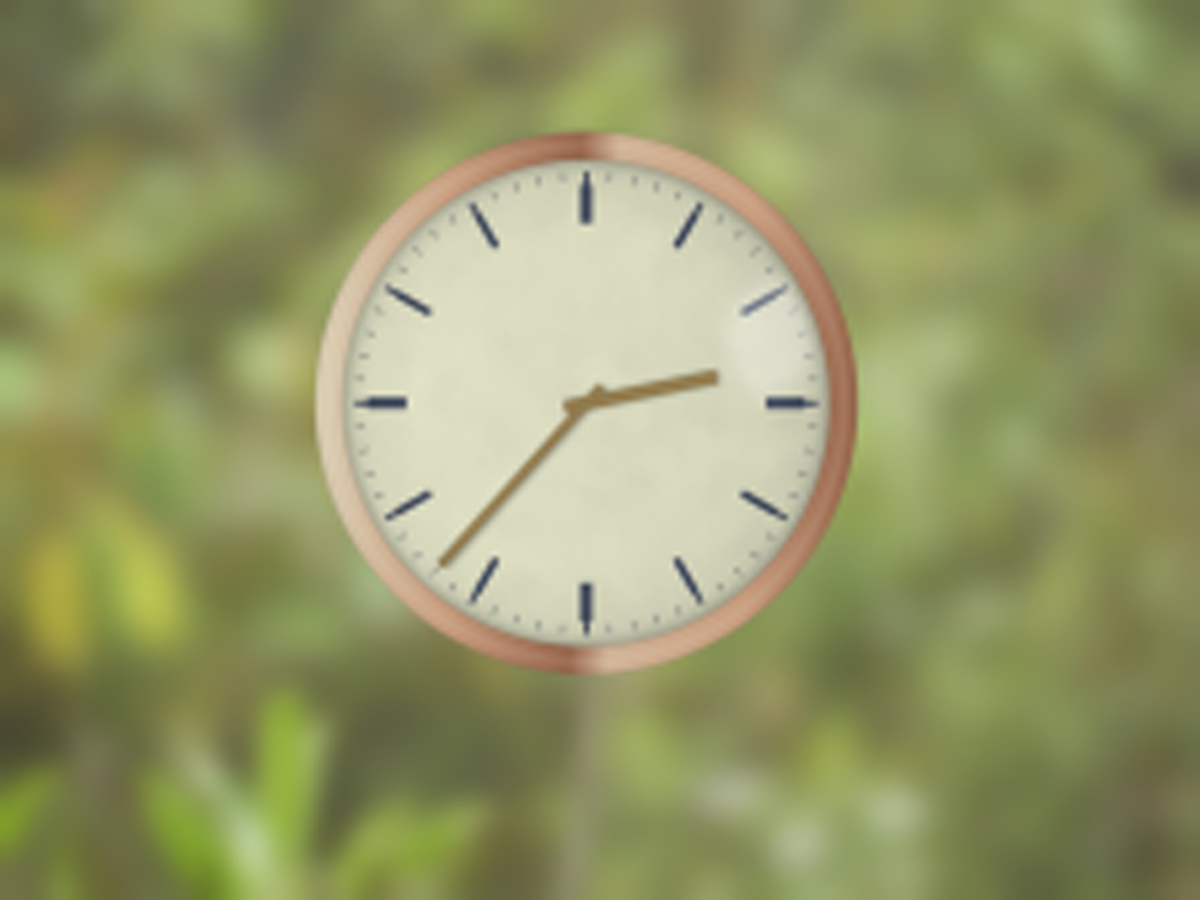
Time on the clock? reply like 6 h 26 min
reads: 2 h 37 min
